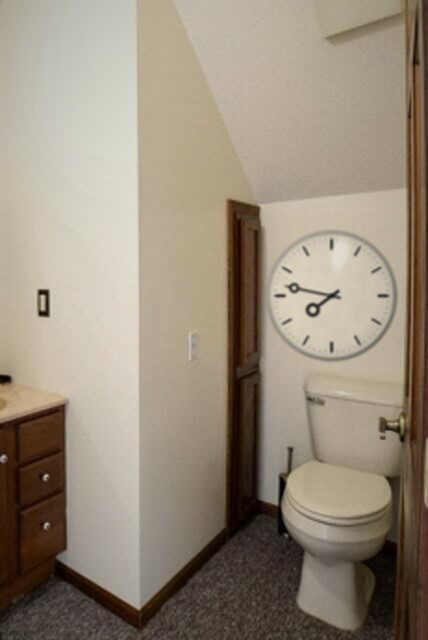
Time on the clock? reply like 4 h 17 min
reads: 7 h 47 min
